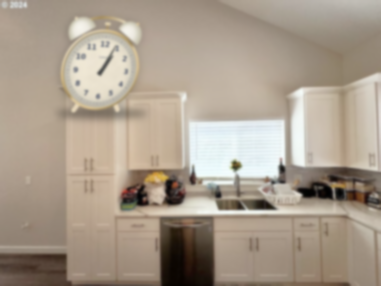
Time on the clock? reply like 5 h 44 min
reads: 1 h 04 min
